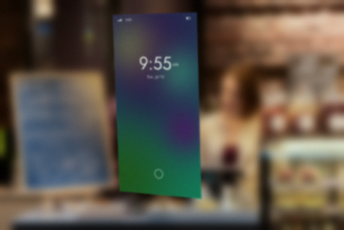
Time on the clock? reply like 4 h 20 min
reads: 9 h 55 min
